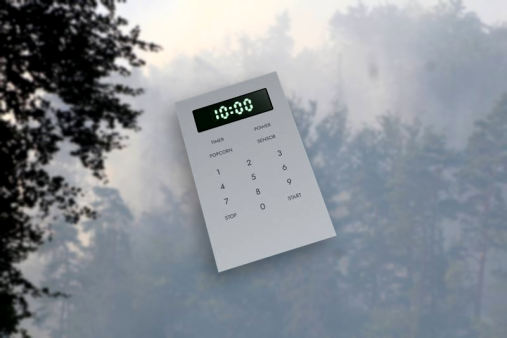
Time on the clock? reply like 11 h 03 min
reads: 10 h 00 min
